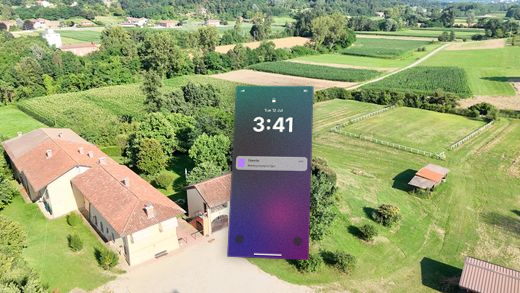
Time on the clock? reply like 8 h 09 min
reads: 3 h 41 min
